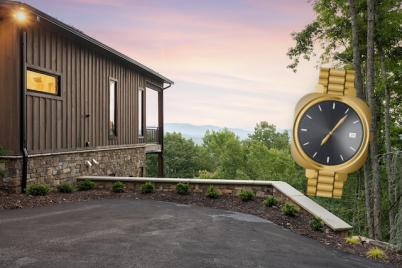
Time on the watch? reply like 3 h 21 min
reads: 7 h 06 min
